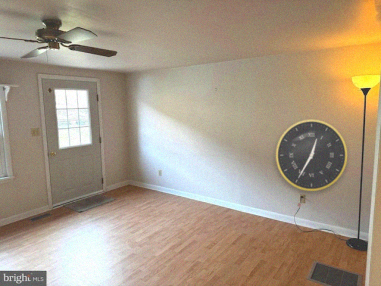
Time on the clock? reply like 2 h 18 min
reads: 12 h 35 min
